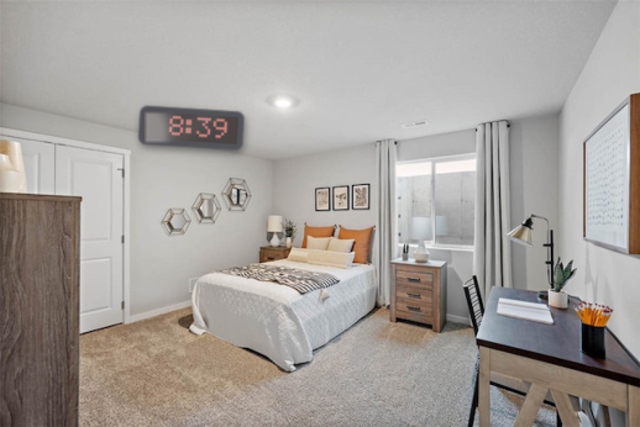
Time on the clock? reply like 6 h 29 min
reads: 8 h 39 min
